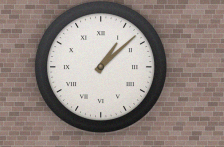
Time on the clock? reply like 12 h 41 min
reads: 1 h 08 min
